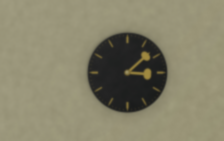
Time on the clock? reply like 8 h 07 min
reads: 3 h 08 min
